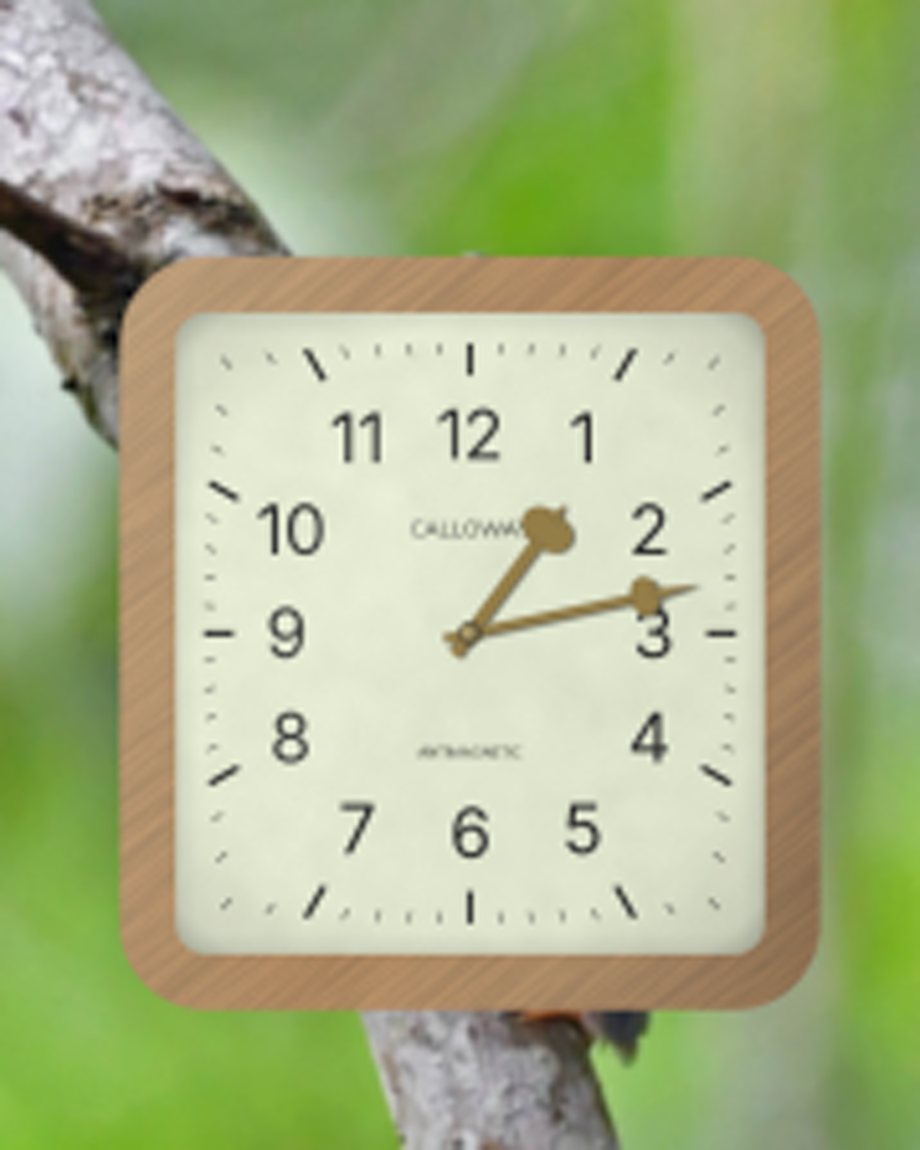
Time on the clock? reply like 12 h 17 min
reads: 1 h 13 min
